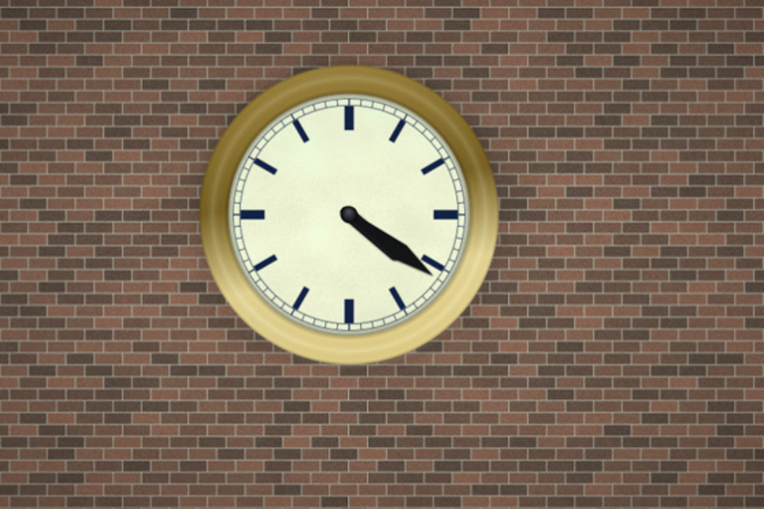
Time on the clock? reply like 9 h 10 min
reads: 4 h 21 min
